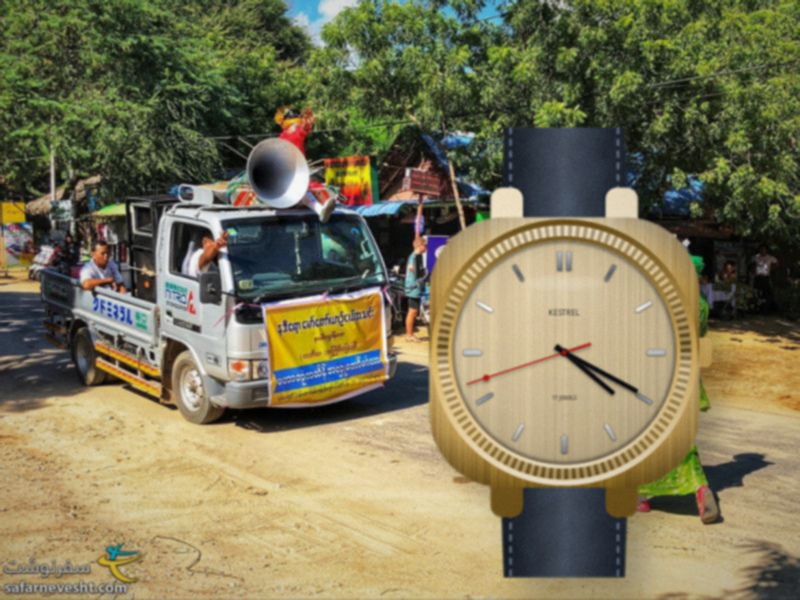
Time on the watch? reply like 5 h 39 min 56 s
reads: 4 h 19 min 42 s
